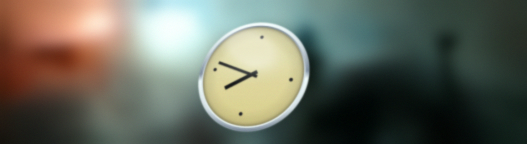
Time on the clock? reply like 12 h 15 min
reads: 7 h 47 min
